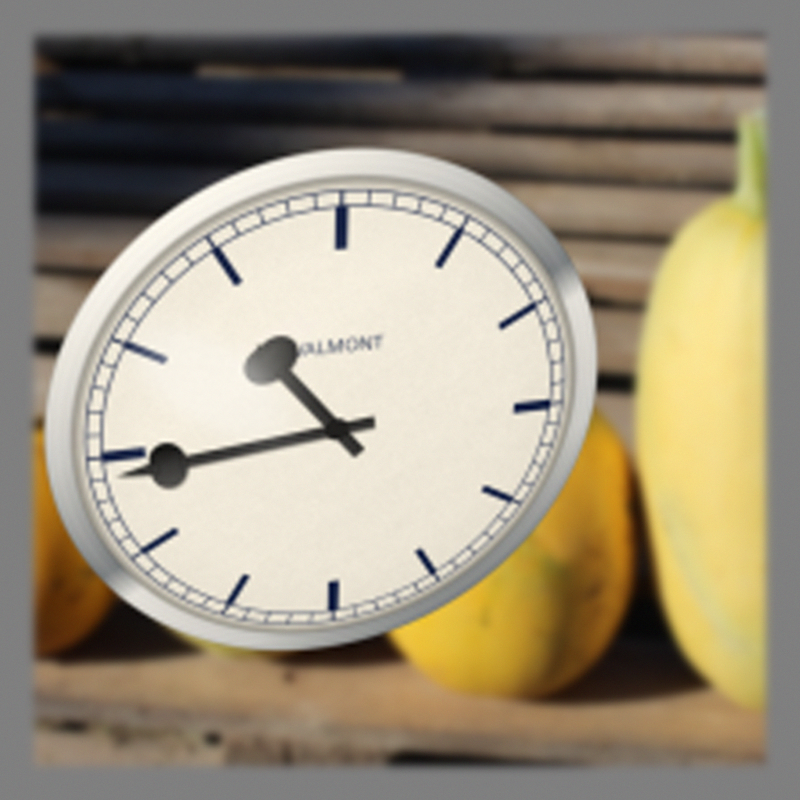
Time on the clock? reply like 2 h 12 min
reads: 10 h 44 min
